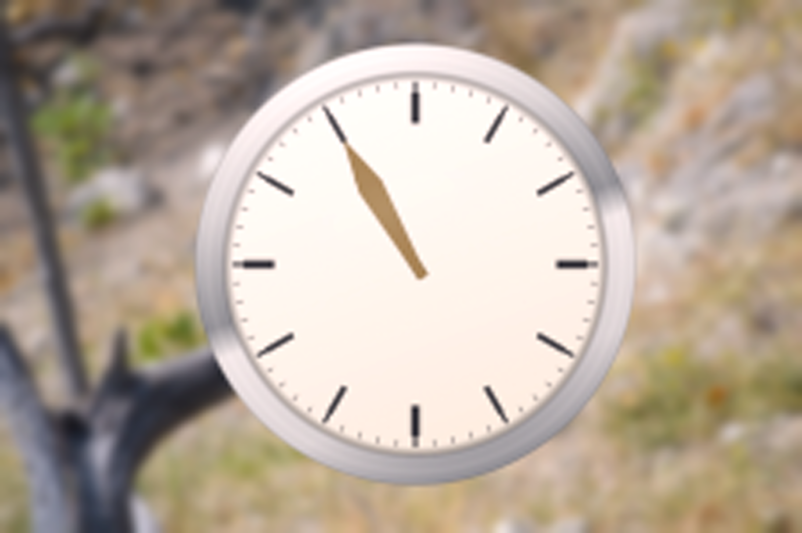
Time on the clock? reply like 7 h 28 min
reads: 10 h 55 min
